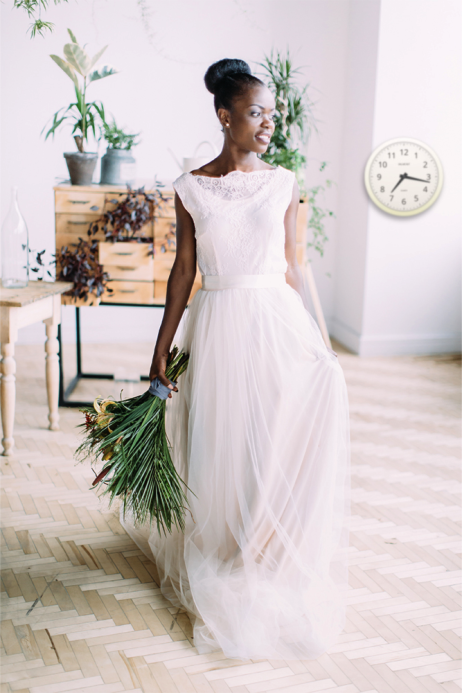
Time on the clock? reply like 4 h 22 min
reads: 7 h 17 min
